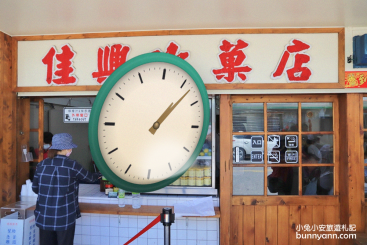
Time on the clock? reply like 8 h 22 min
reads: 1 h 07 min
